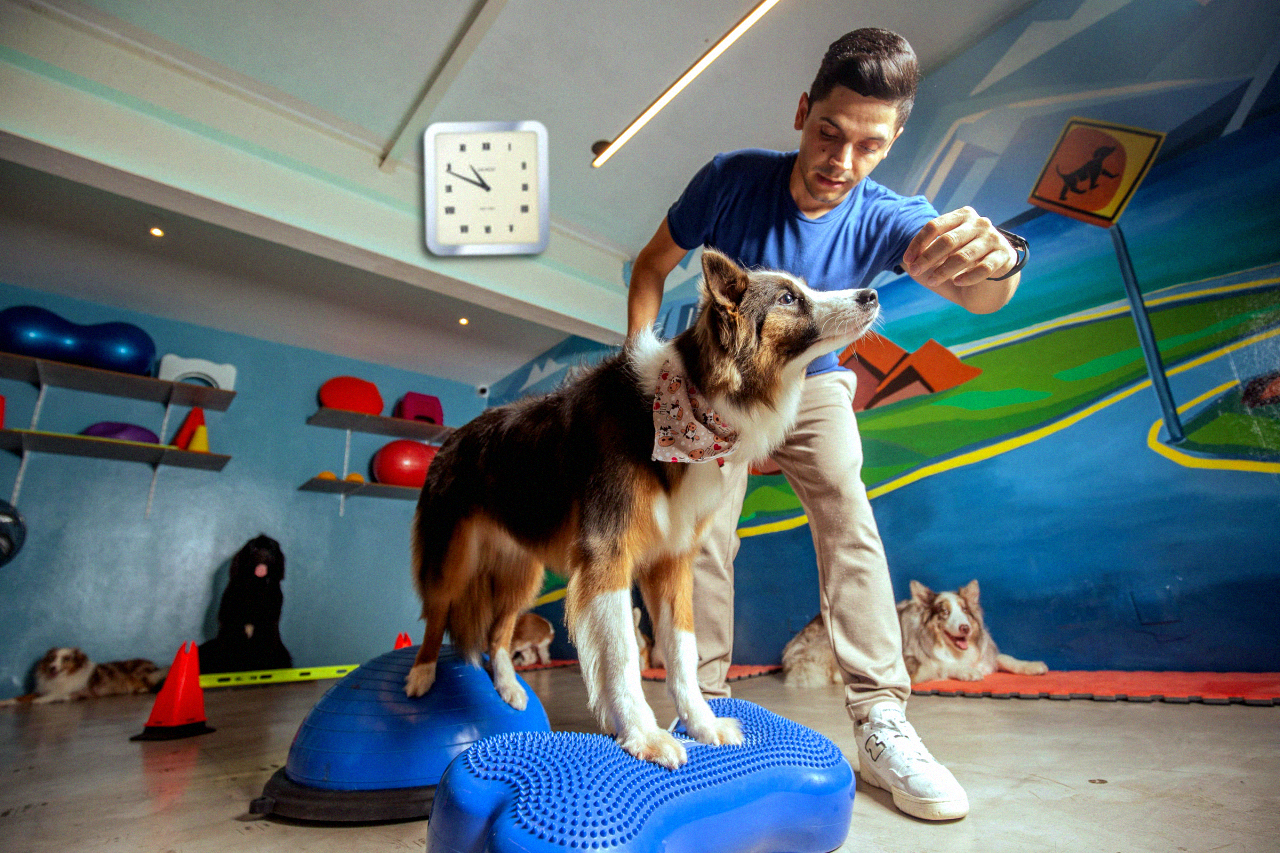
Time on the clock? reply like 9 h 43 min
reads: 10 h 49 min
